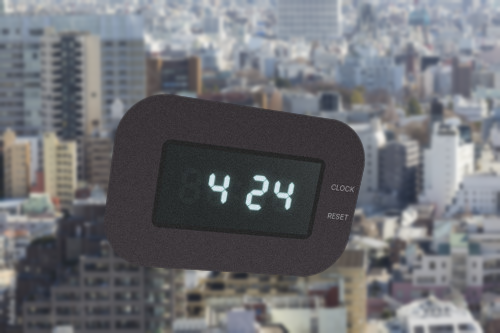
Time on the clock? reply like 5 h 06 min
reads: 4 h 24 min
